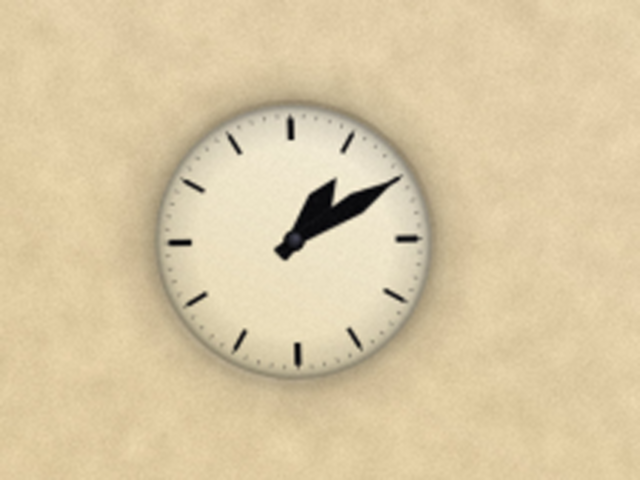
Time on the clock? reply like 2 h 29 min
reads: 1 h 10 min
